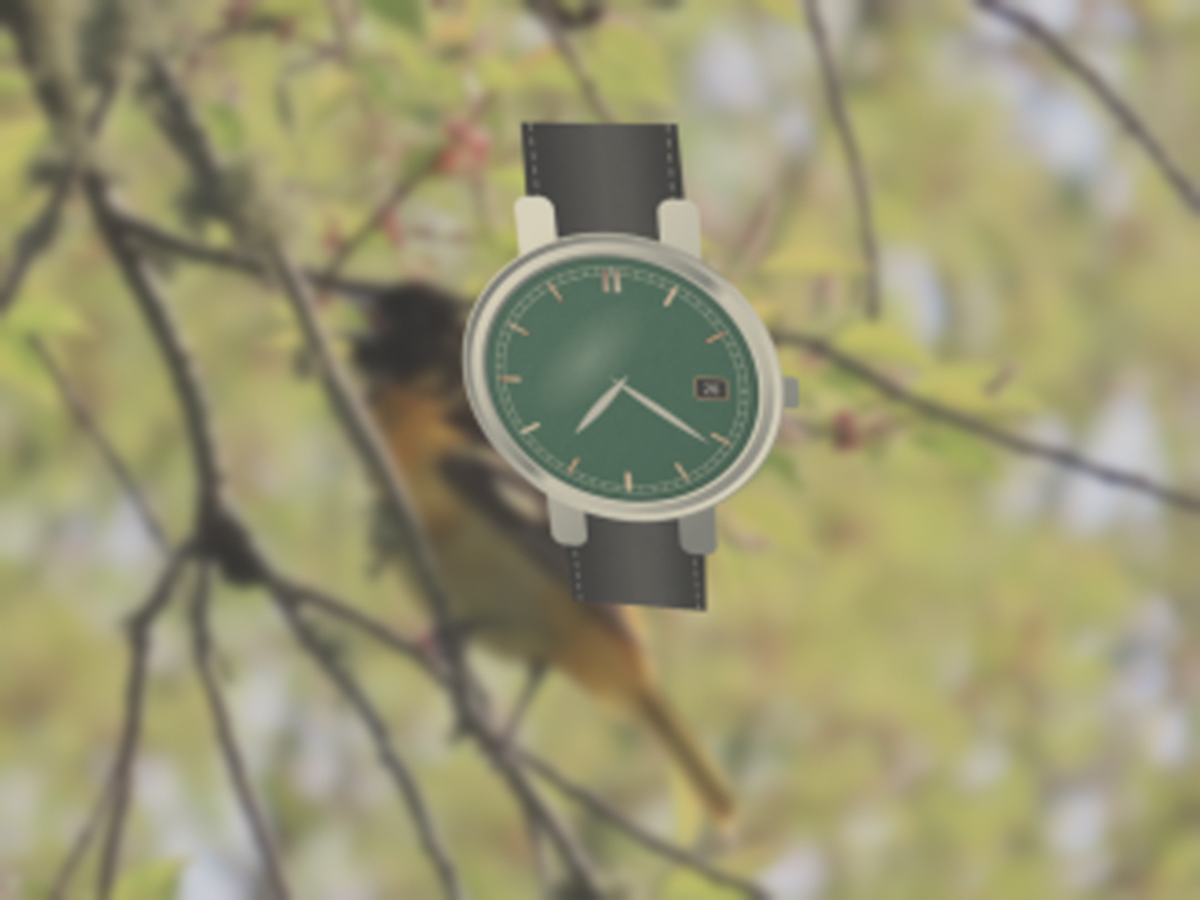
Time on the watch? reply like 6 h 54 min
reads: 7 h 21 min
